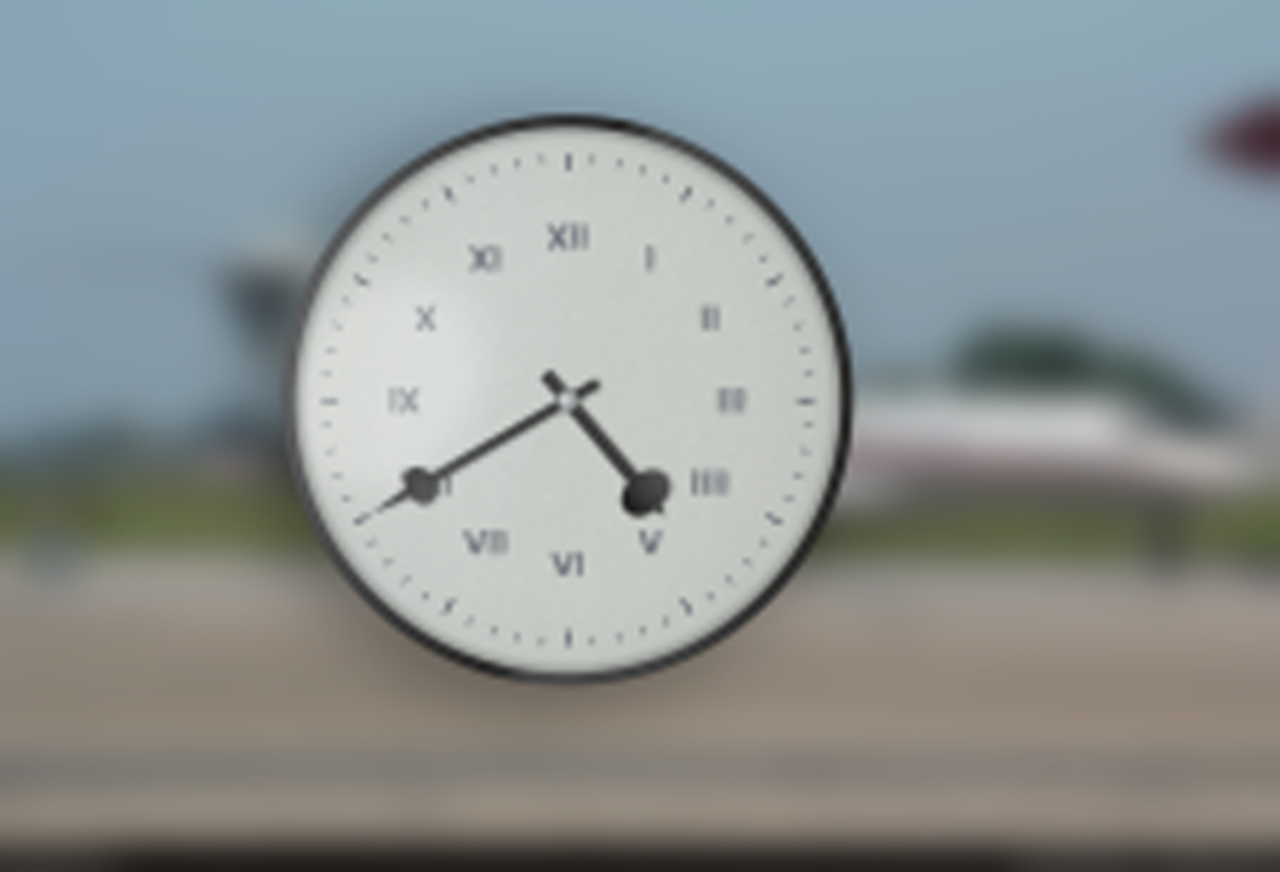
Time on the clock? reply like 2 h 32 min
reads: 4 h 40 min
